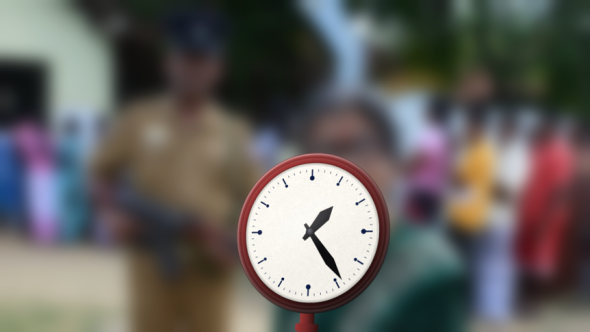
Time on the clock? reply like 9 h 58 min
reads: 1 h 24 min
